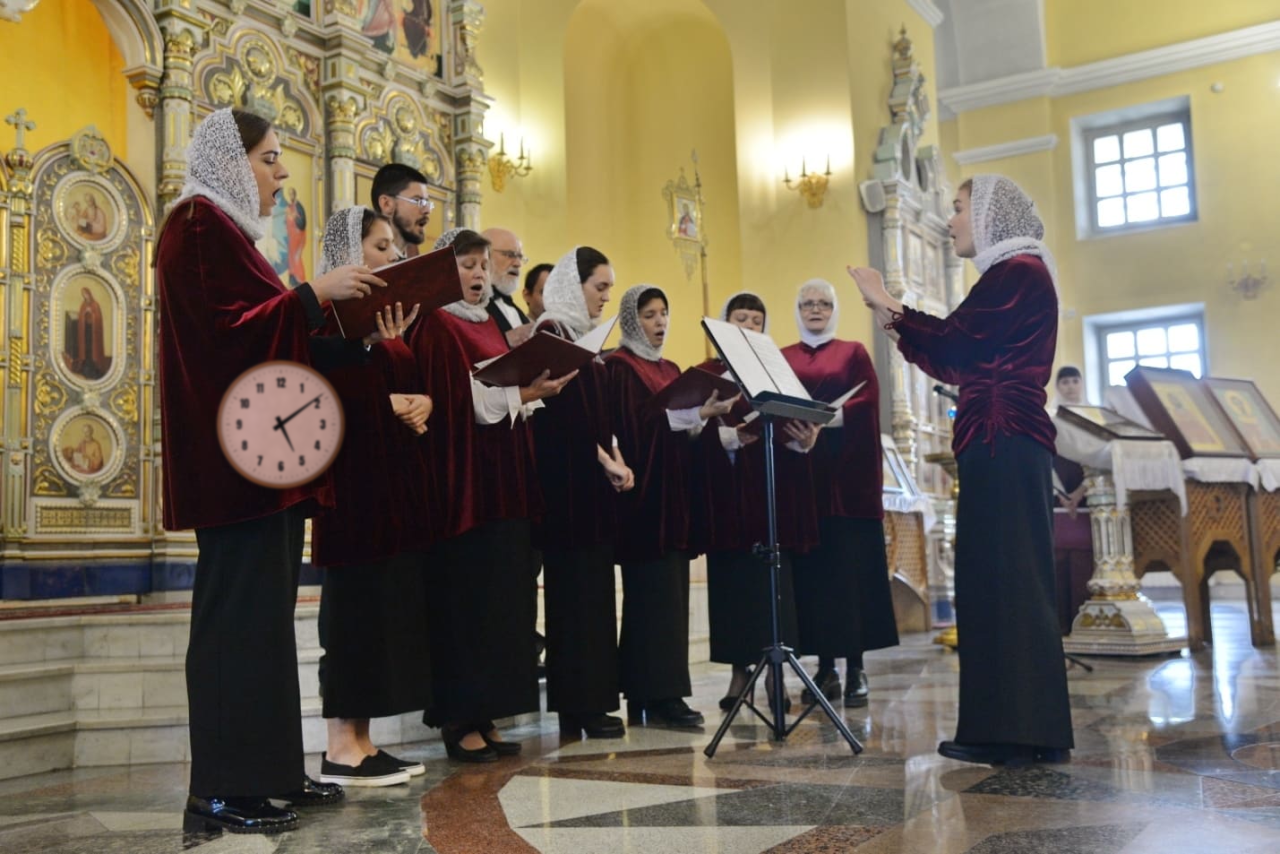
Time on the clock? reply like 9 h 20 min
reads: 5 h 09 min
